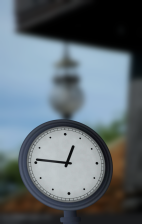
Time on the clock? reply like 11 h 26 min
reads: 12 h 46 min
